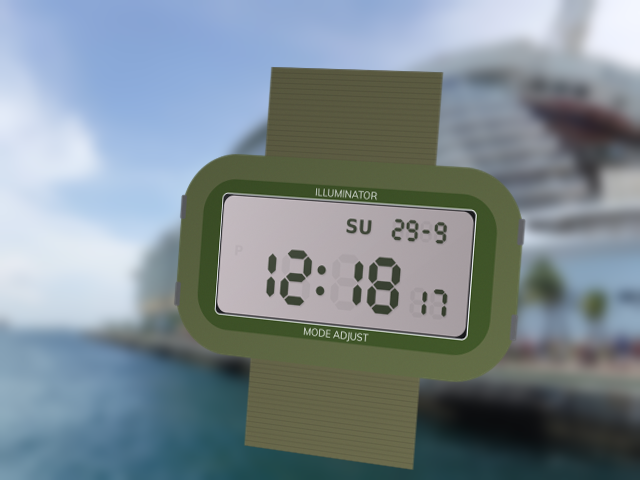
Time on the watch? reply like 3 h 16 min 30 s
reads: 12 h 18 min 17 s
